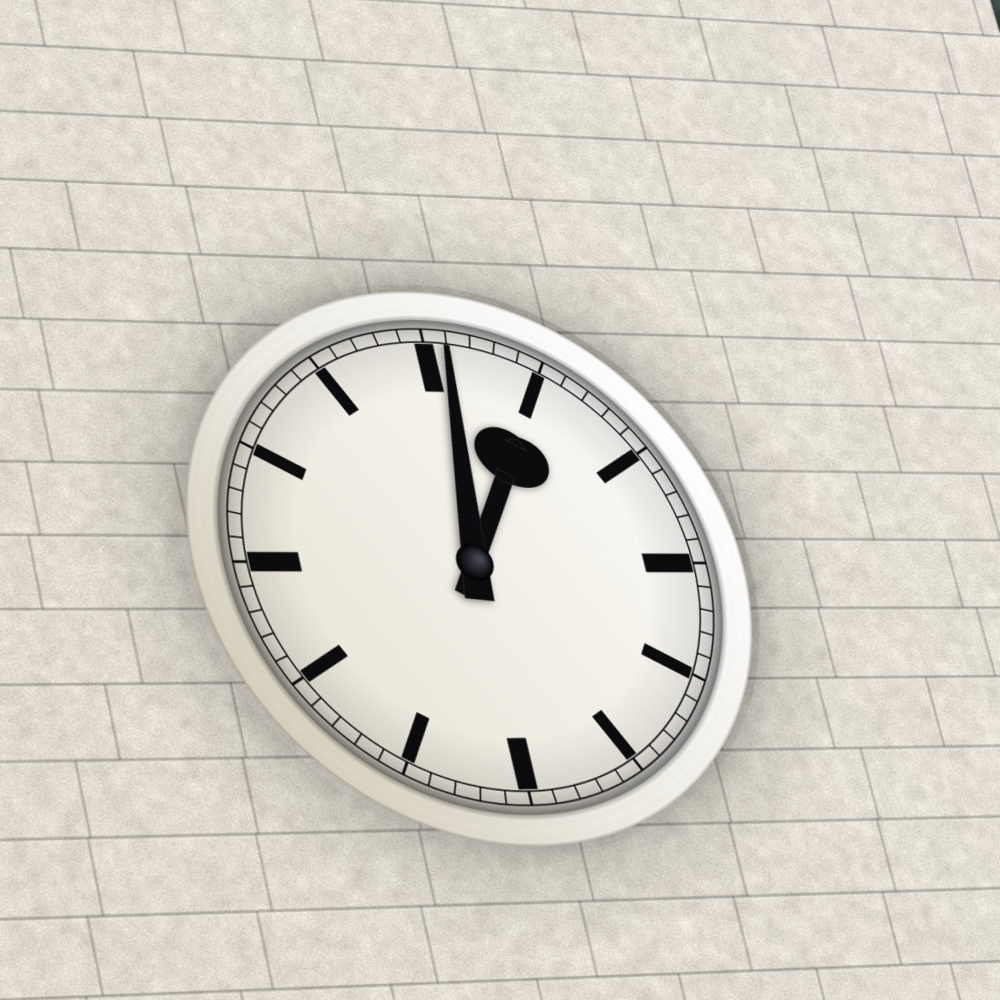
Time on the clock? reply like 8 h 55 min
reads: 1 h 01 min
